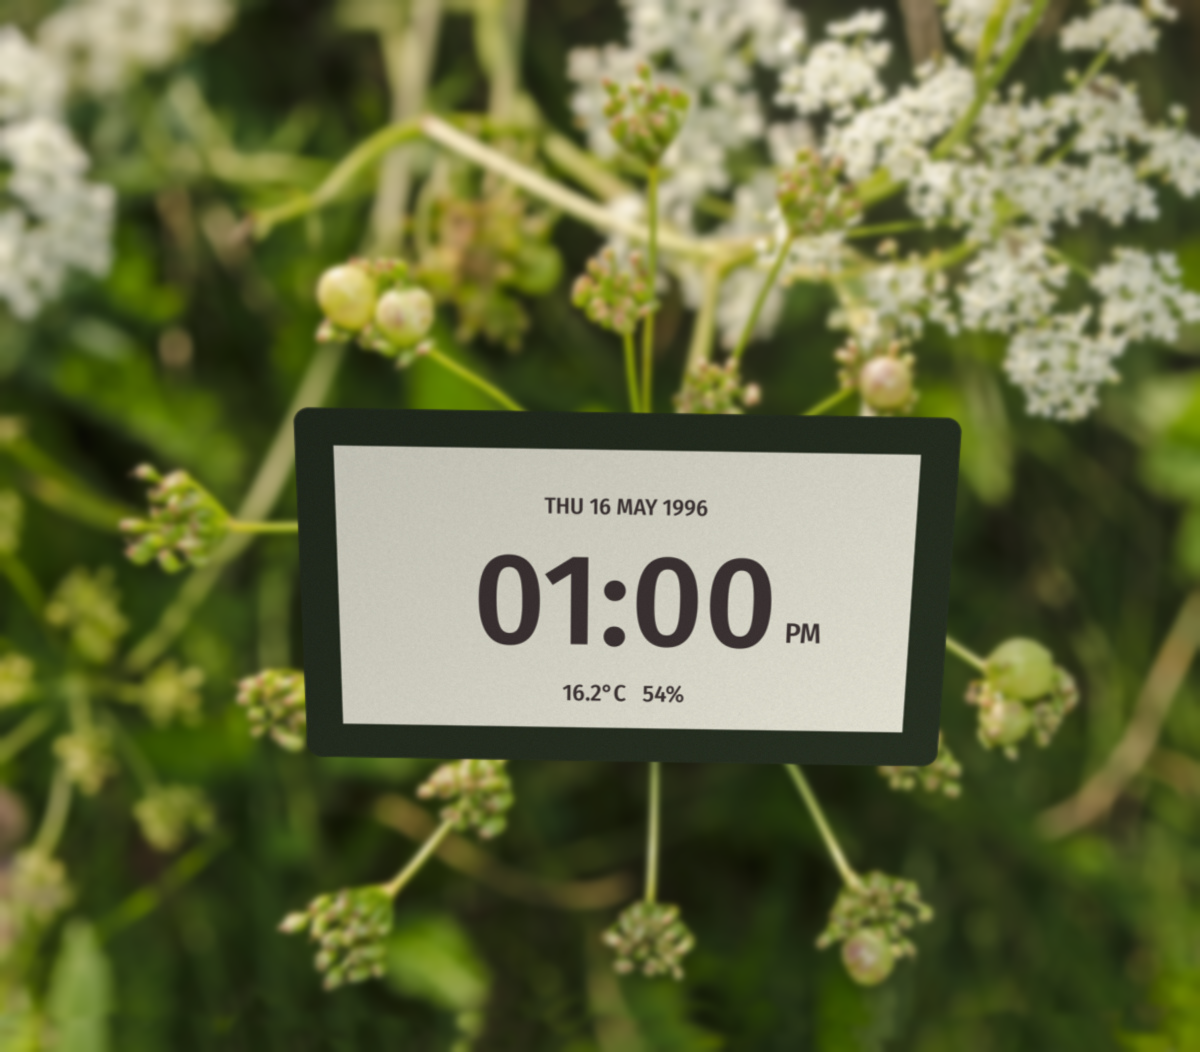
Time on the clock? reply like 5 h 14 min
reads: 1 h 00 min
